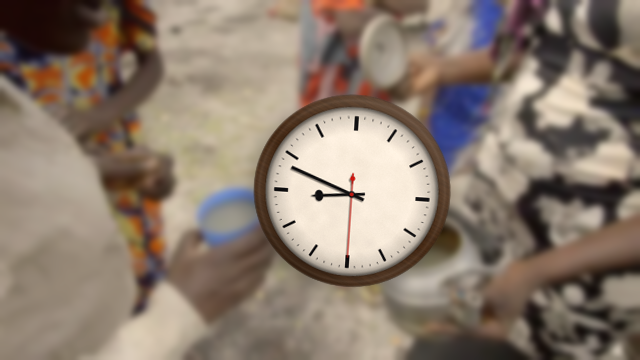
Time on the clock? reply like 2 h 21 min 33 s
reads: 8 h 48 min 30 s
